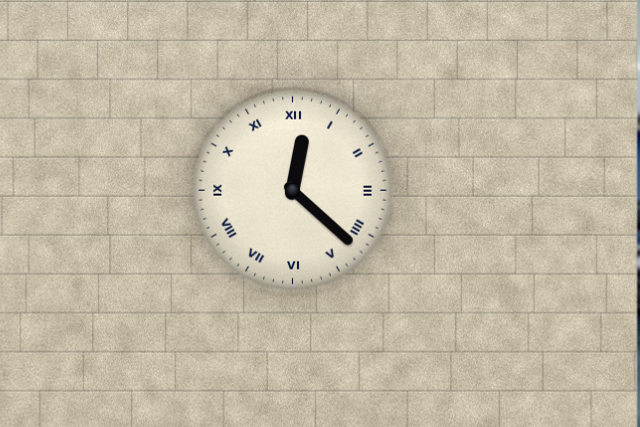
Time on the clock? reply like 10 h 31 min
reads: 12 h 22 min
